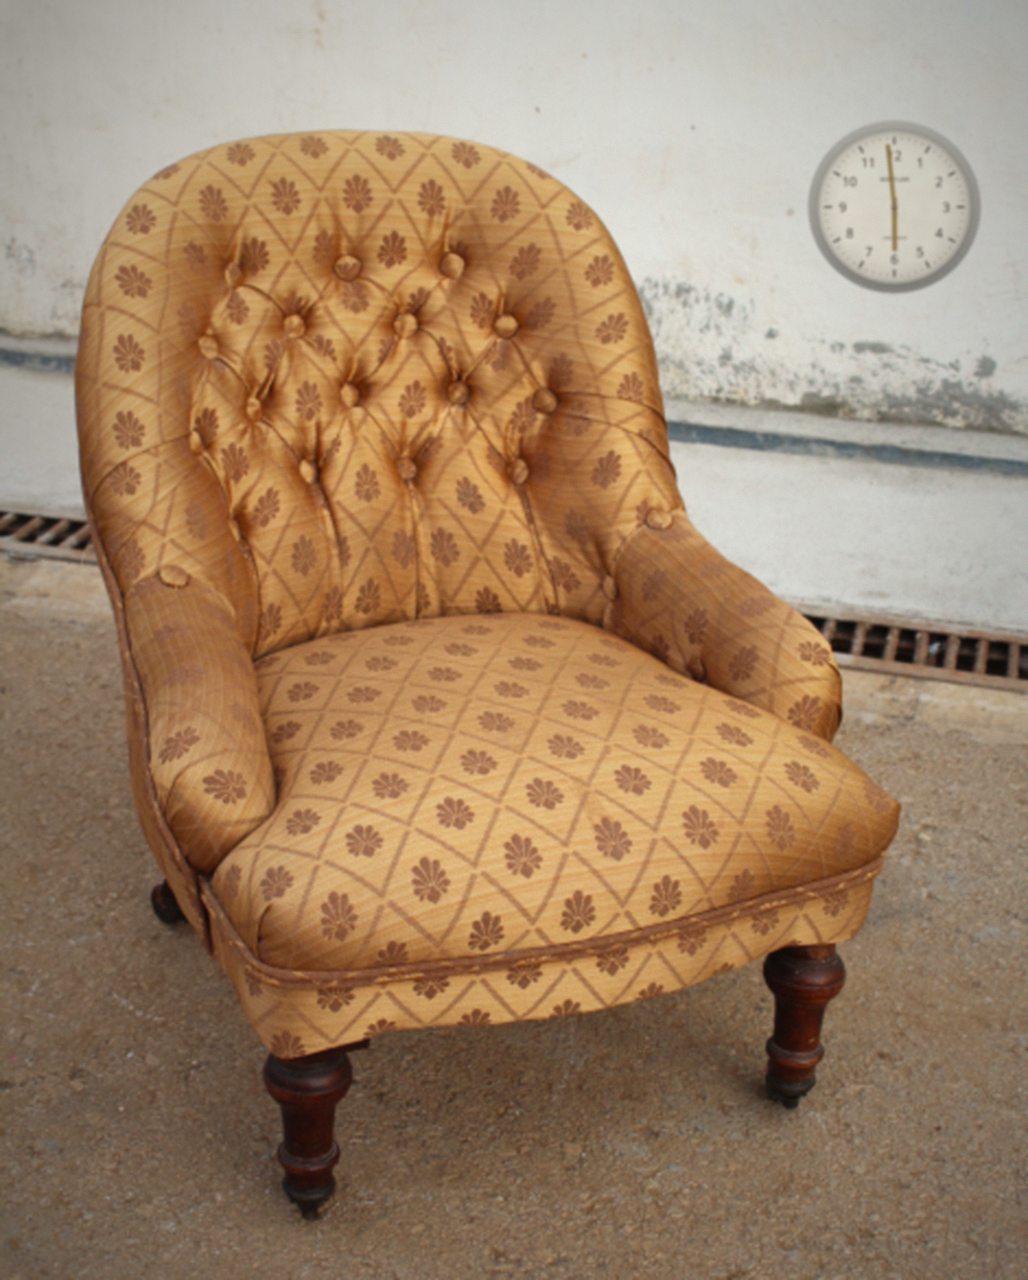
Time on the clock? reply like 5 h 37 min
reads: 5 h 59 min
